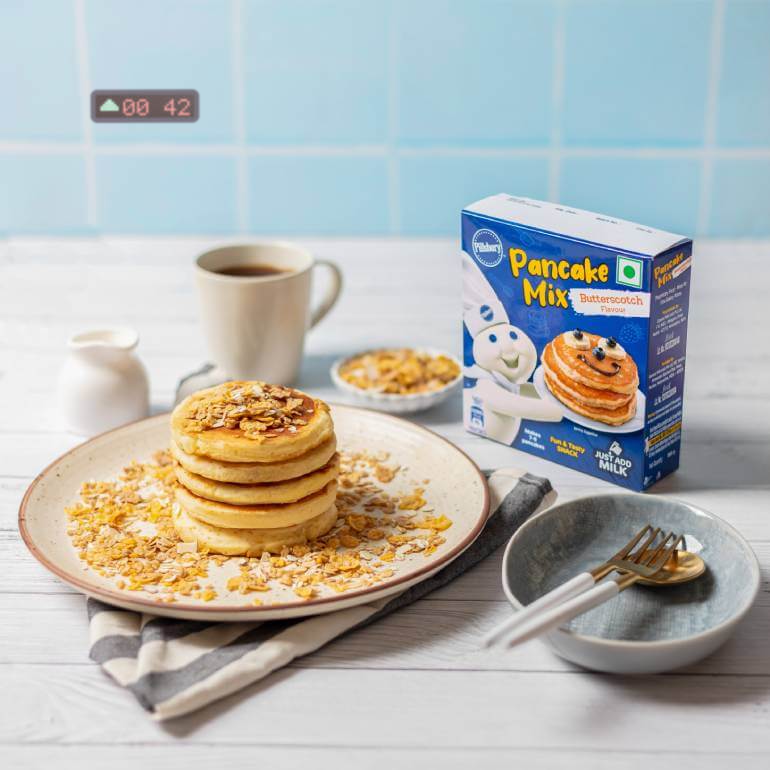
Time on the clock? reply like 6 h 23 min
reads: 0 h 42 min
